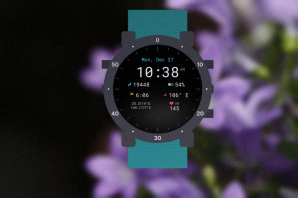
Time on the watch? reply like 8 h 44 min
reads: 10 h 38 min
